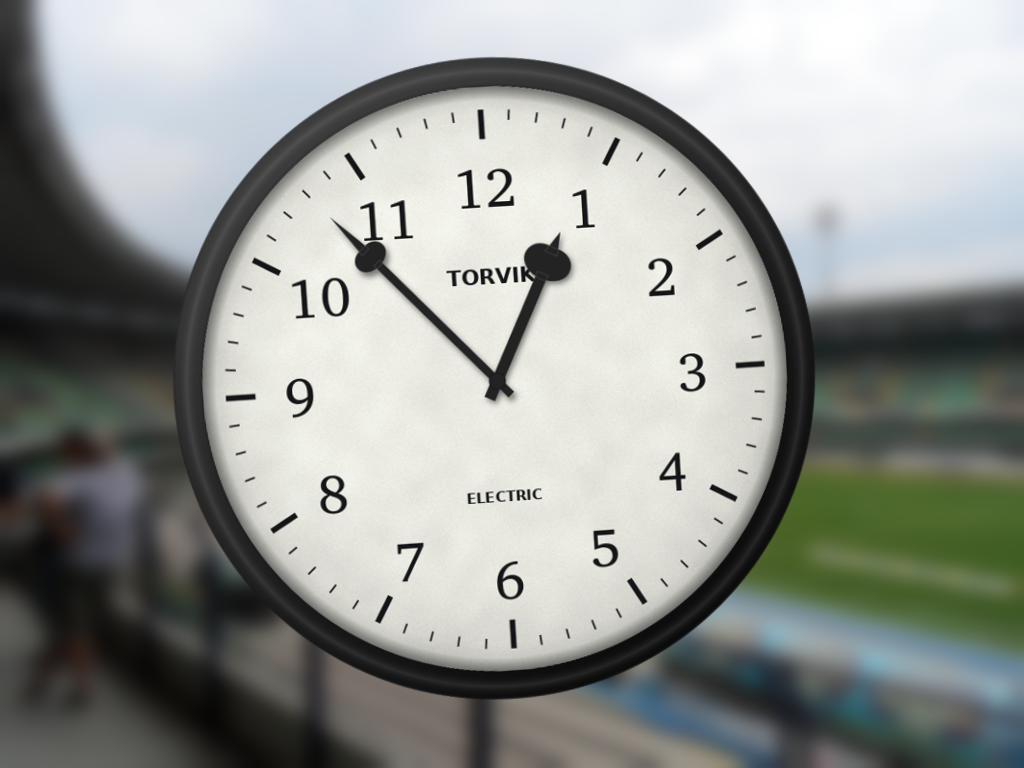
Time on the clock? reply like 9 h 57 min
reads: 12 h 53 min
